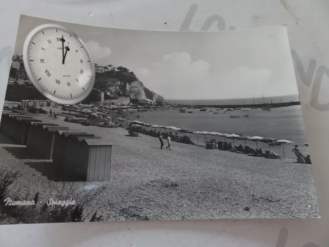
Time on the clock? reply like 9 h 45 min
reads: 1 h 02 min
